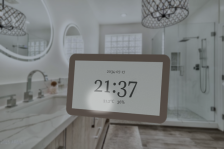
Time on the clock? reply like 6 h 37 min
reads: 21 h 37 min
